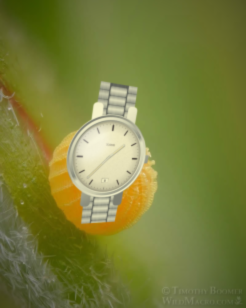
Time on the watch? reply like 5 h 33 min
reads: 1 h 37 min
